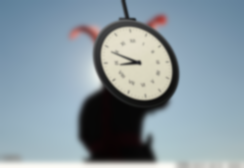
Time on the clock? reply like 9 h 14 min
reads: 8 h 49 min
